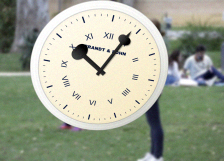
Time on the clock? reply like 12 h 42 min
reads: 10 h 04 min
